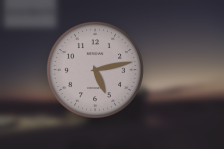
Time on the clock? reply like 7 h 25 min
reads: 5 h 13 min
